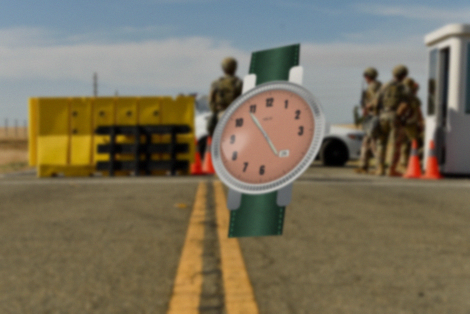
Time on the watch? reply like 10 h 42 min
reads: 4 h 54 min
